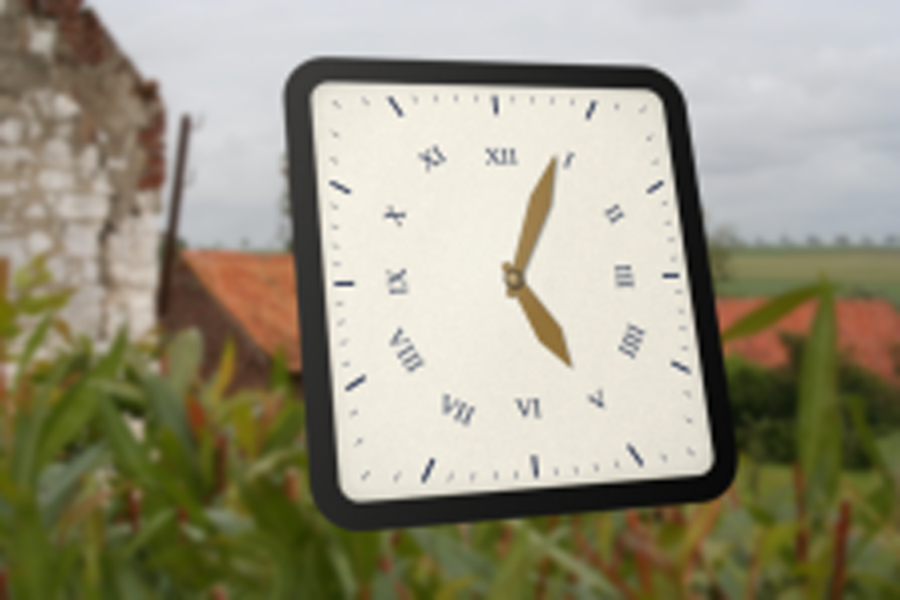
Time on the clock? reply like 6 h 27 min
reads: 5 h 04 min
